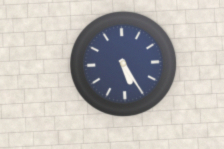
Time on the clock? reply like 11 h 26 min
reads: 5 h 25 min
